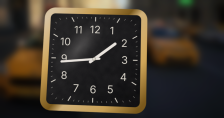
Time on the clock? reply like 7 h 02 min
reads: 1 h 44 min
